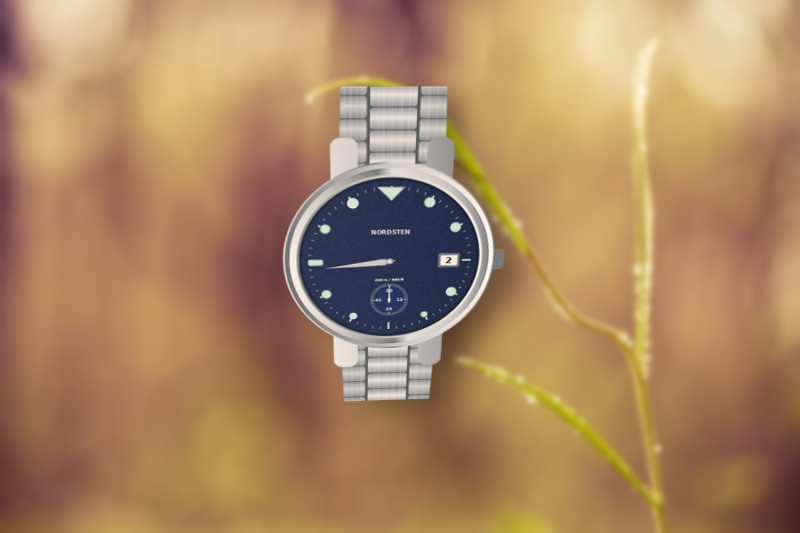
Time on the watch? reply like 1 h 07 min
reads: 8 h 44 min
